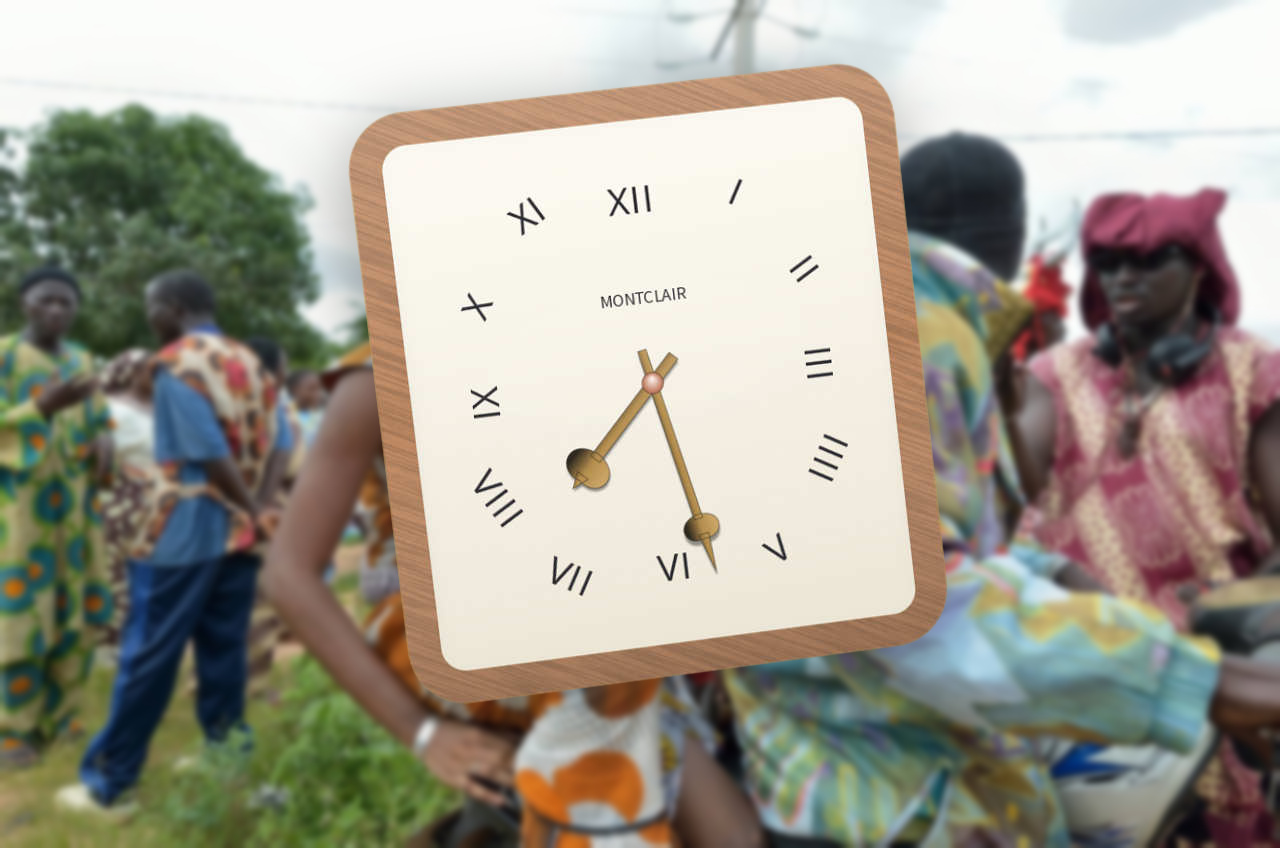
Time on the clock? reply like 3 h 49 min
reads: 7 h 28 min
